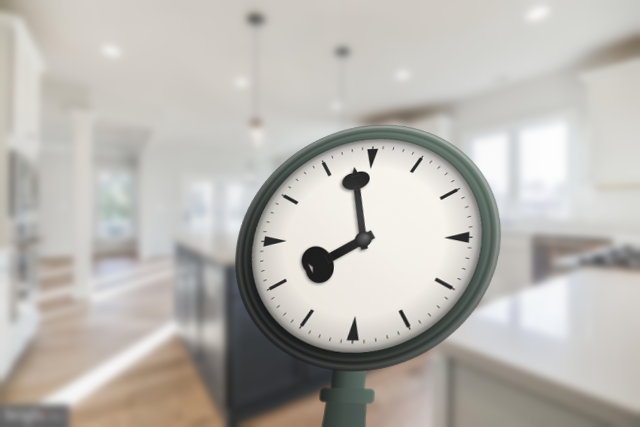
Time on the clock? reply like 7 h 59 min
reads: 7 h 58 min
